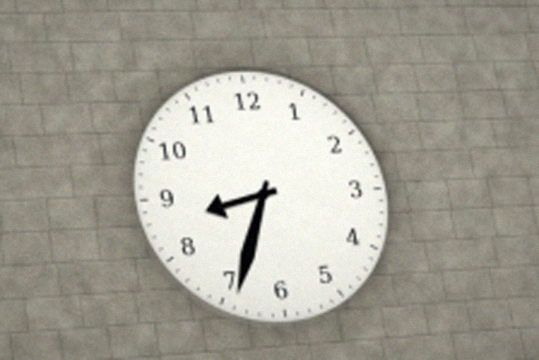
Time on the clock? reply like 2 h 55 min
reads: 8 h 34 min
